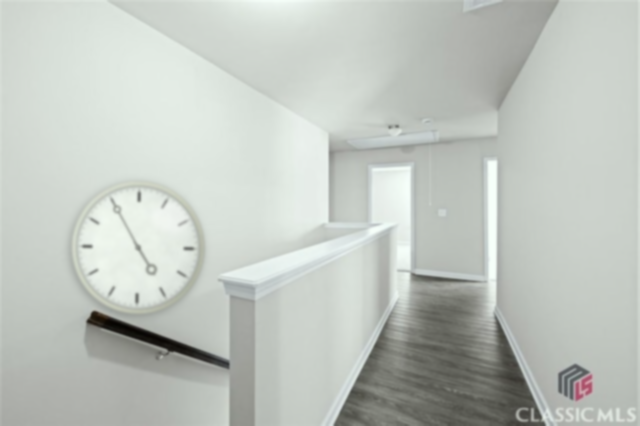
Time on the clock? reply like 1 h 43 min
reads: 4 h 55 min
